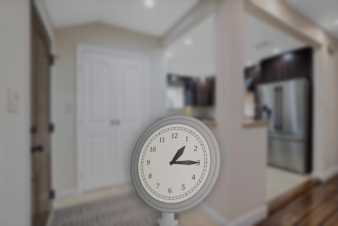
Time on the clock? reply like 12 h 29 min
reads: 1 h 15 min
